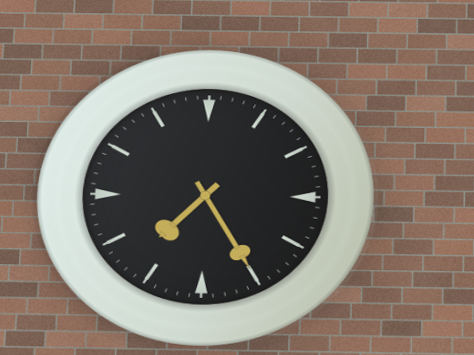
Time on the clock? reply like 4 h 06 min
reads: 7 h 25 min
